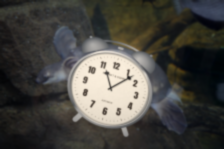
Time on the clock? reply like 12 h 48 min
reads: 11 h 07 min
